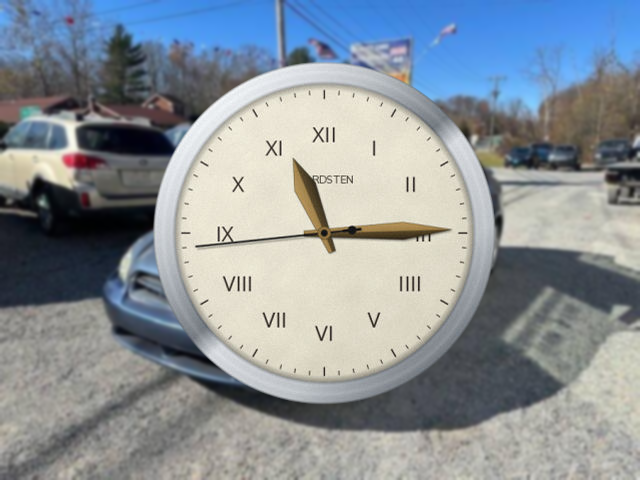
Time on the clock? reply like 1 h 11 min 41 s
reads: 11 h 14 min 44 s
